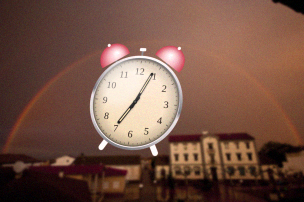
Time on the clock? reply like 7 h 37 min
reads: 7 h 04 min
